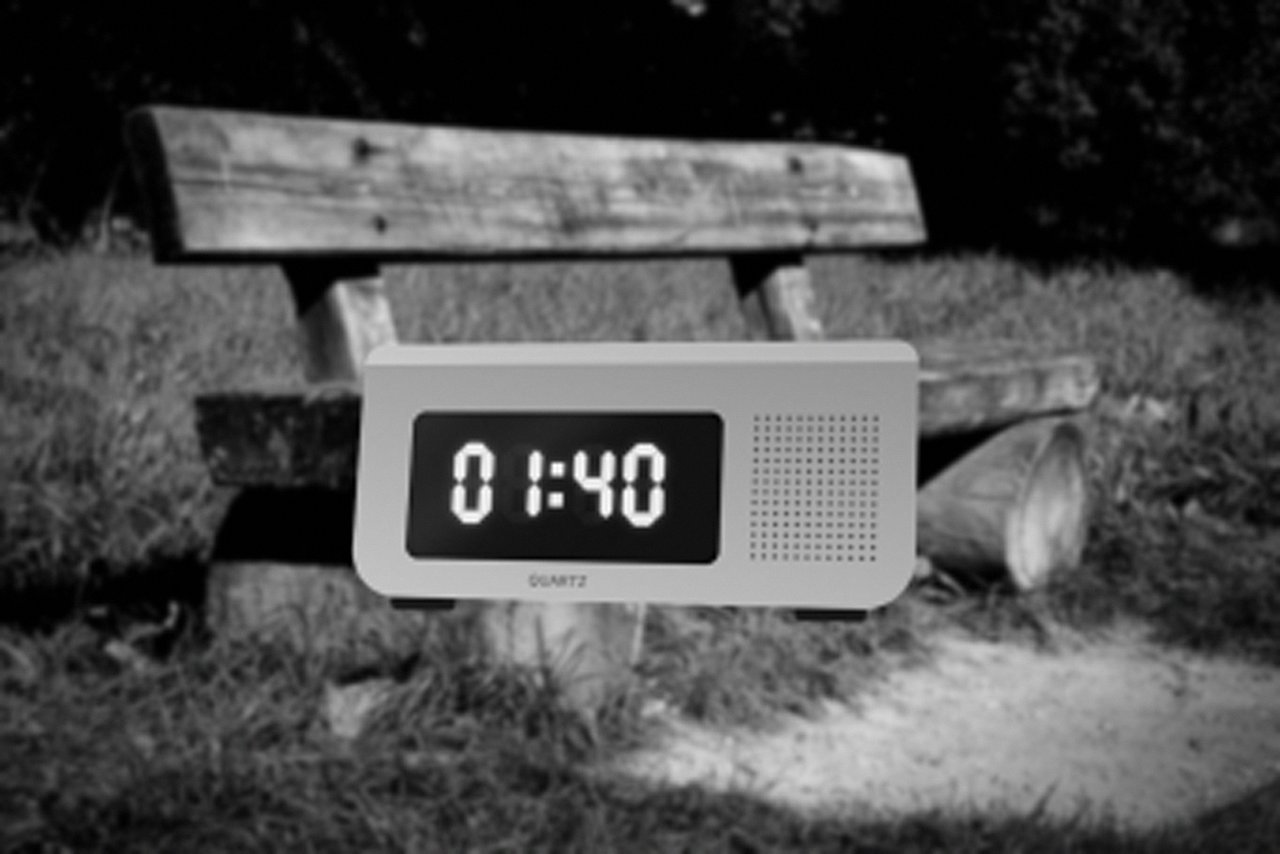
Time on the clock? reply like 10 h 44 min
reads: 1 h 40 min
